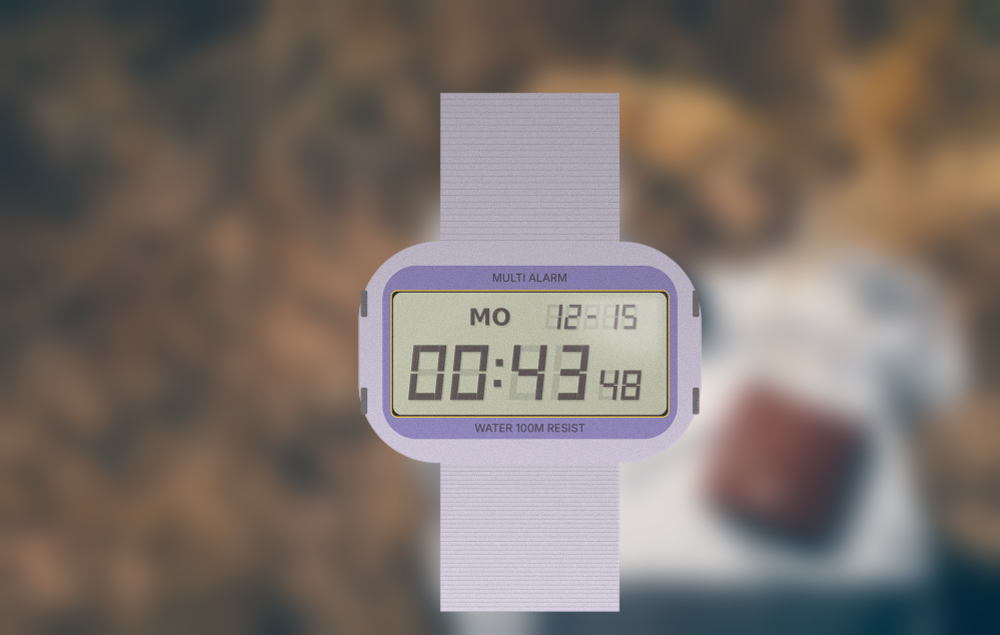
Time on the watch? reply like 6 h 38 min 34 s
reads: 0 h 43 min 48 s
